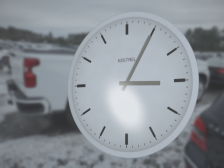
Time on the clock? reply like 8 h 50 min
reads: 3 h 05 min
